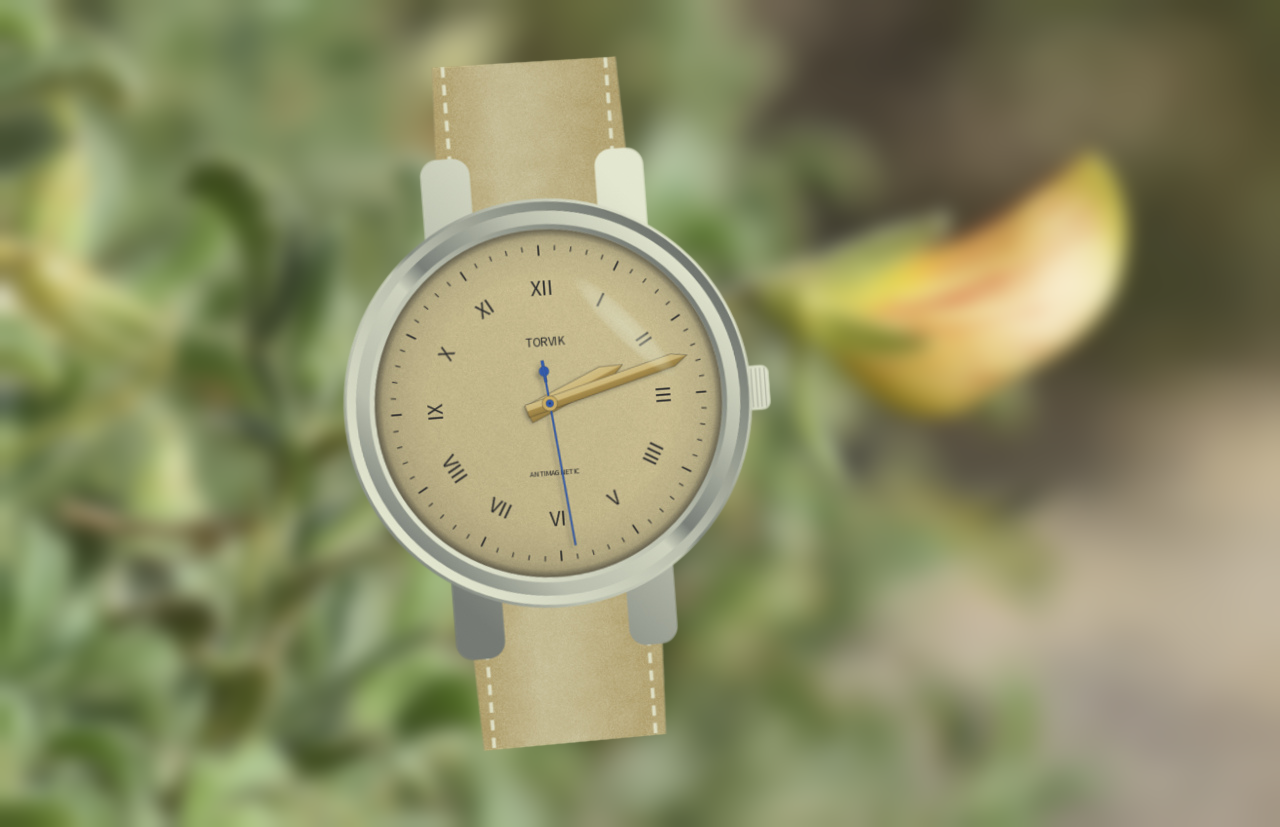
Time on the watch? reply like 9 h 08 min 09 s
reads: 2 h 12 min 29 s
